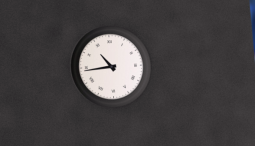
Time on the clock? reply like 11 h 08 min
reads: 10 h 44 min
